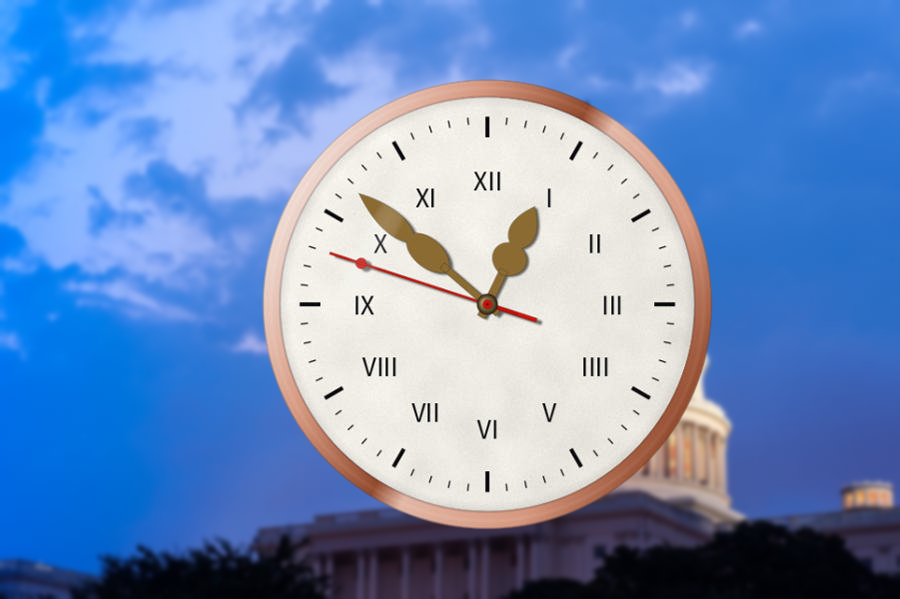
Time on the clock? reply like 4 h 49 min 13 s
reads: 12 h 51 min 48 s
